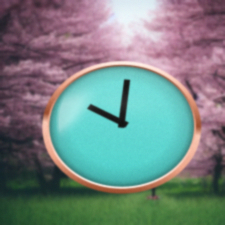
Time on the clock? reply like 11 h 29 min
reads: 10 h 01 min
